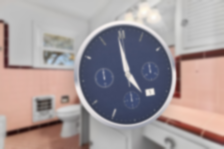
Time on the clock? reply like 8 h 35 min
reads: 4 h 59 min
